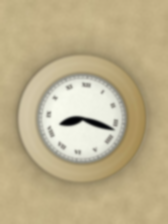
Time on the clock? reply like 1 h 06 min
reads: 8 h 17 min
